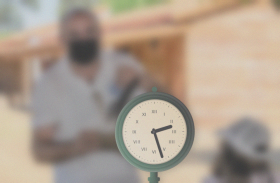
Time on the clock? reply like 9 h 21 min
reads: 2 h 27 min
